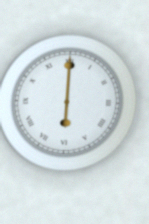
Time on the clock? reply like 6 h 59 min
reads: 6 h 00 min
